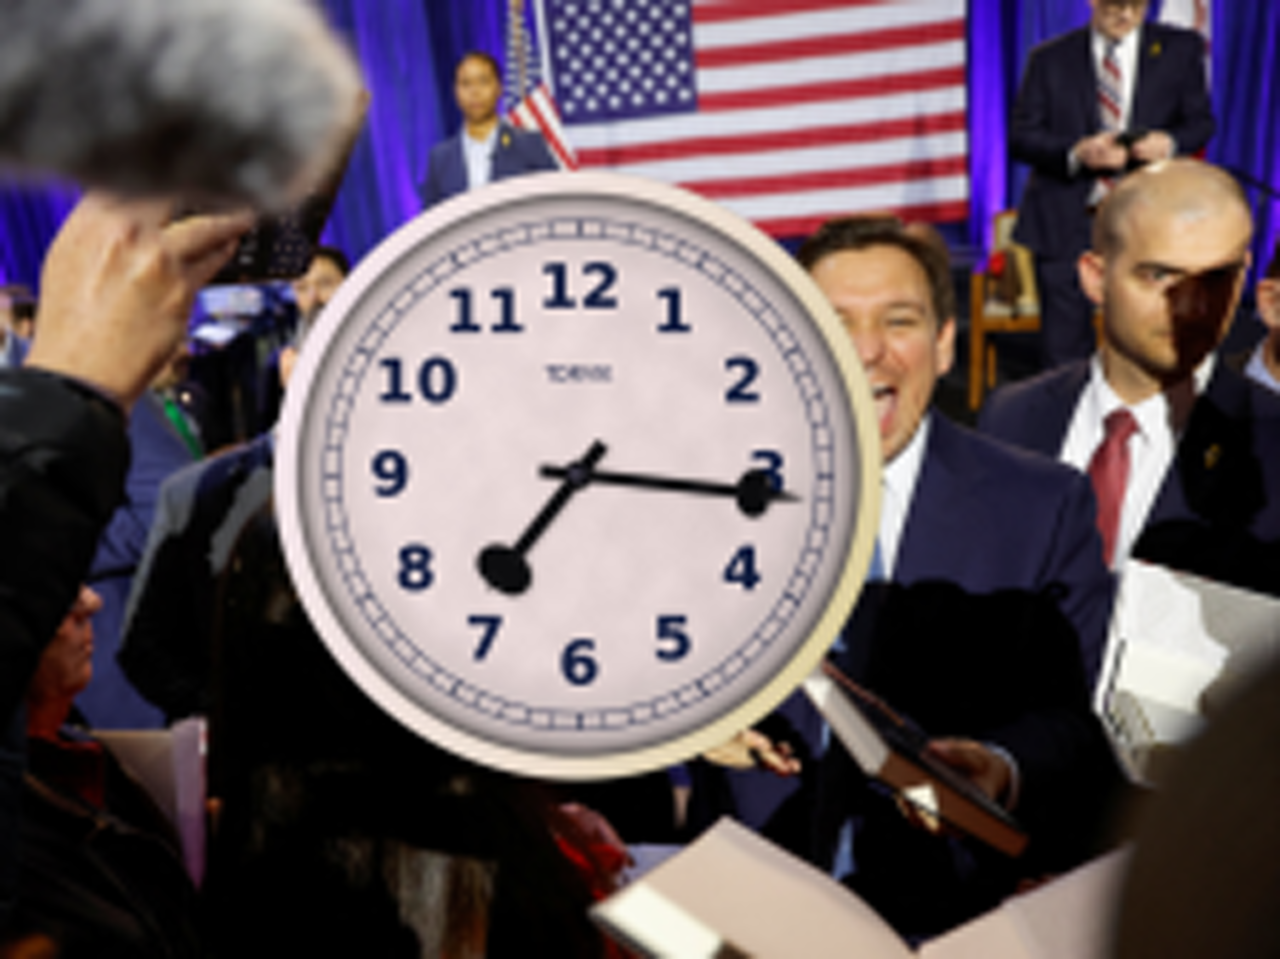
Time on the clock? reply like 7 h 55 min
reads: 7 h 16 min
